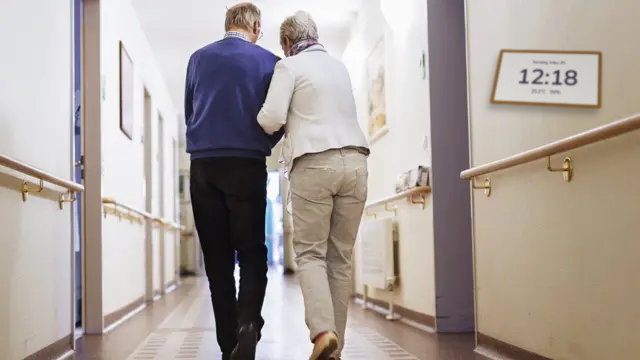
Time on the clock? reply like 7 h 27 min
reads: 12 h 18 min
